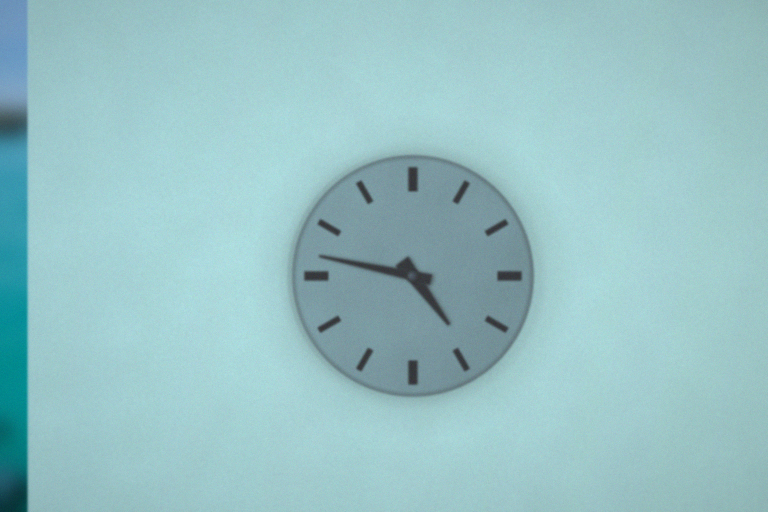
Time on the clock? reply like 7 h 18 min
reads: 4 h 47 min
